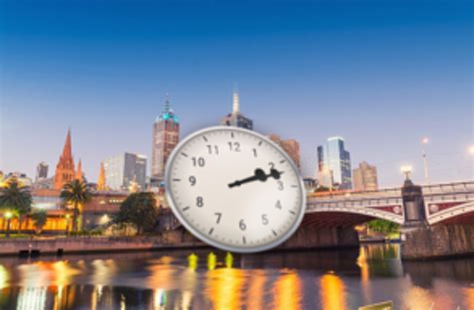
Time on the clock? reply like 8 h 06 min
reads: 2 h 12 min
